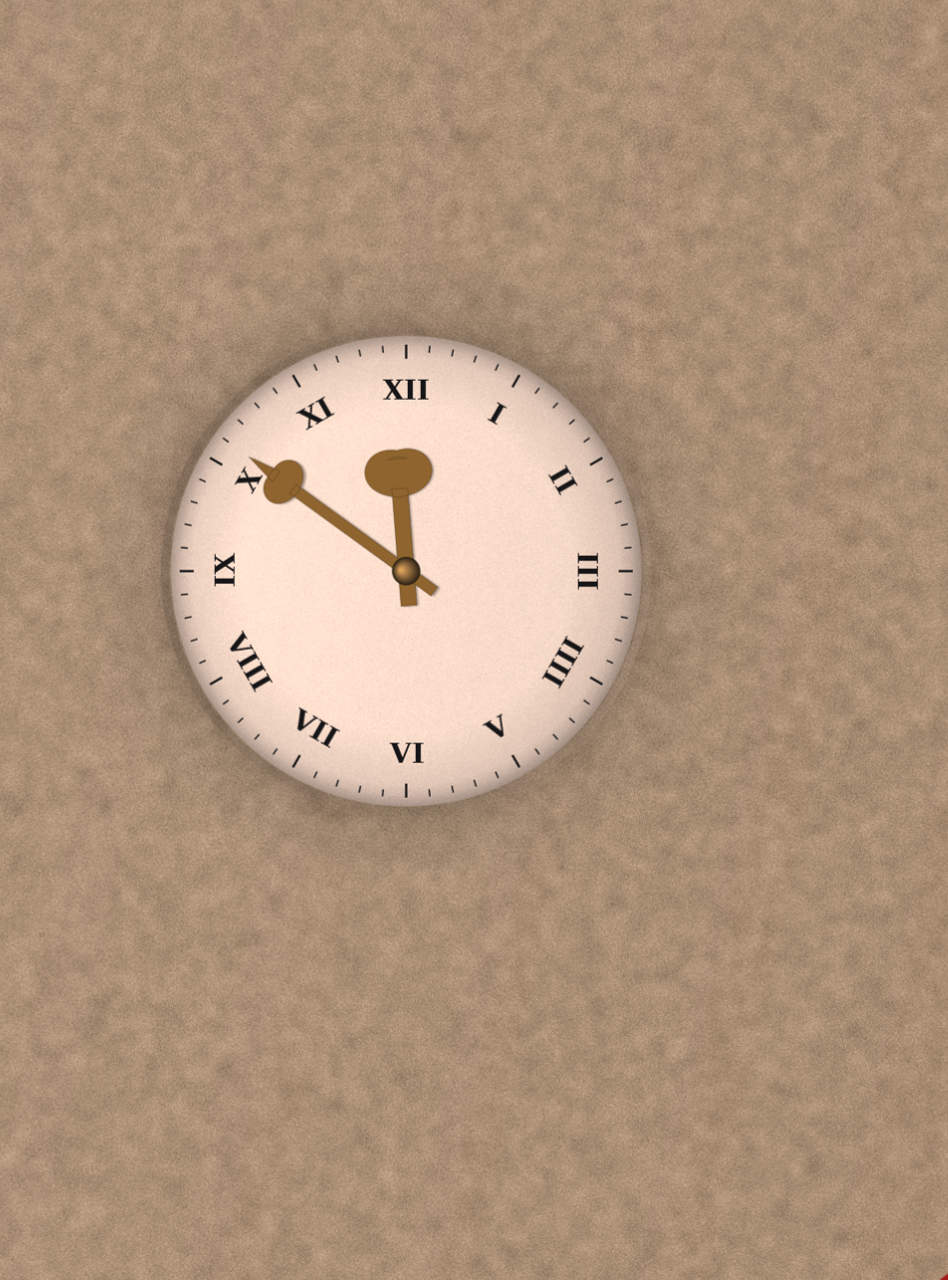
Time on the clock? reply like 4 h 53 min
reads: 11 h 51 min
